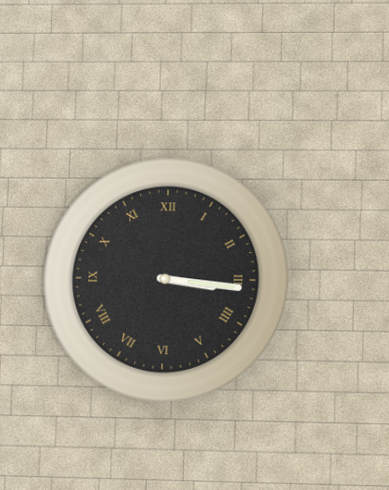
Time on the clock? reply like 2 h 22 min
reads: 3 h 16 min
